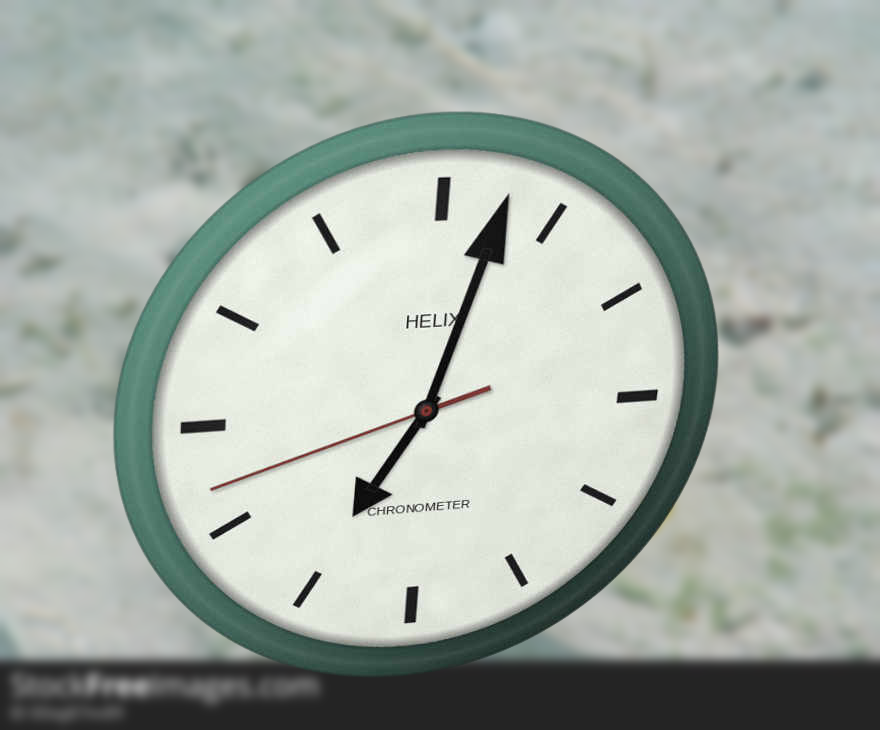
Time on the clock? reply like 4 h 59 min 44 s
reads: 7 h 02 min 42 s
